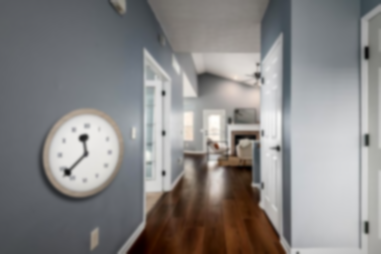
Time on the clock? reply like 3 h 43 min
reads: 11 h 38 min
